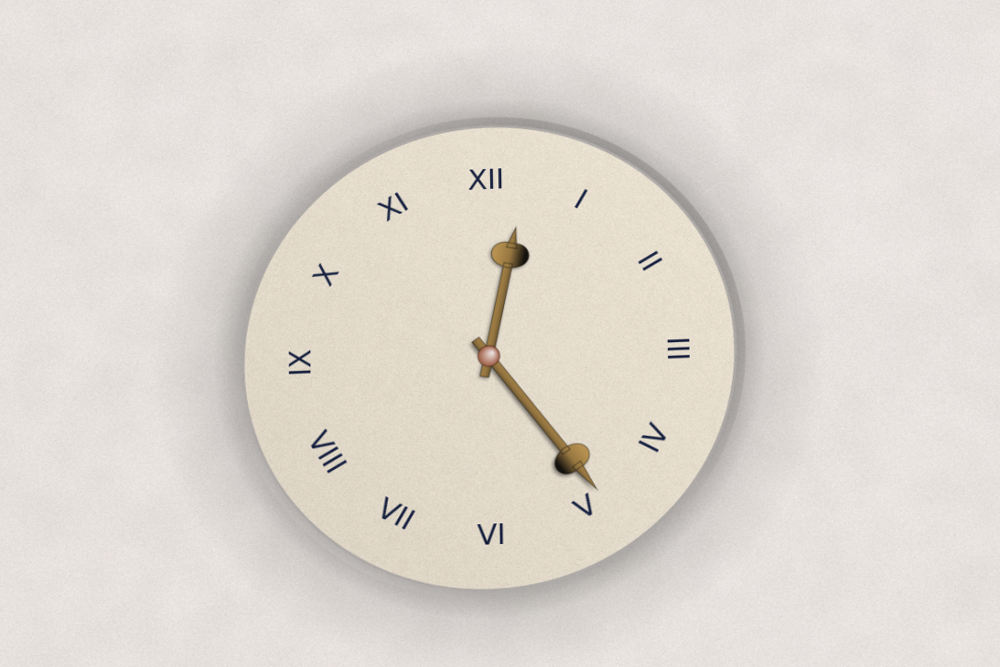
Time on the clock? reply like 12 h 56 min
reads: 12 h 24 min
